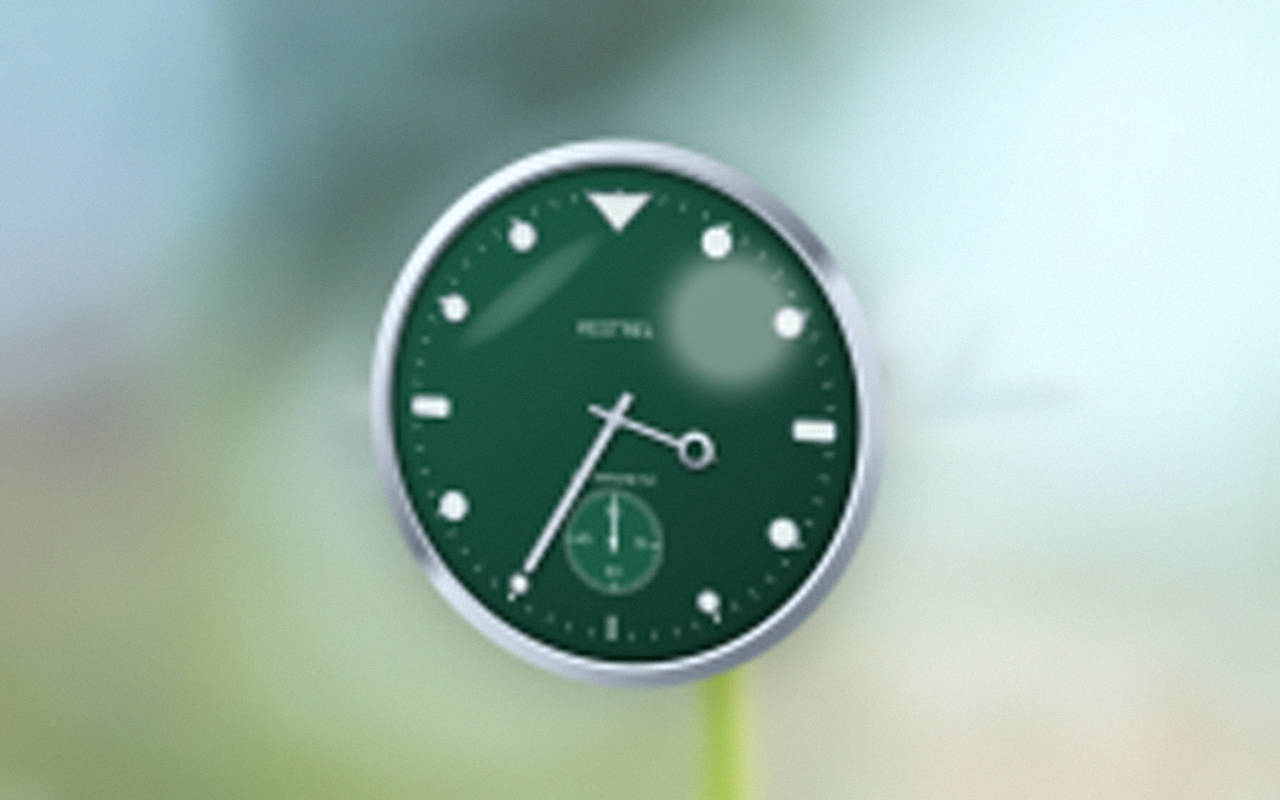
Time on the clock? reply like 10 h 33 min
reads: 3 h 35 min
